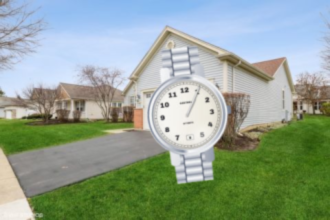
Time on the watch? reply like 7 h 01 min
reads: 1 h 05 min
